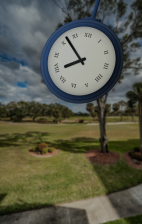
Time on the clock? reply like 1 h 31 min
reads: 7 h 52 min
